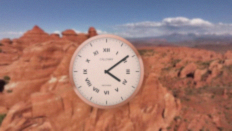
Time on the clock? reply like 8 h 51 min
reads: 4 h 09 min
